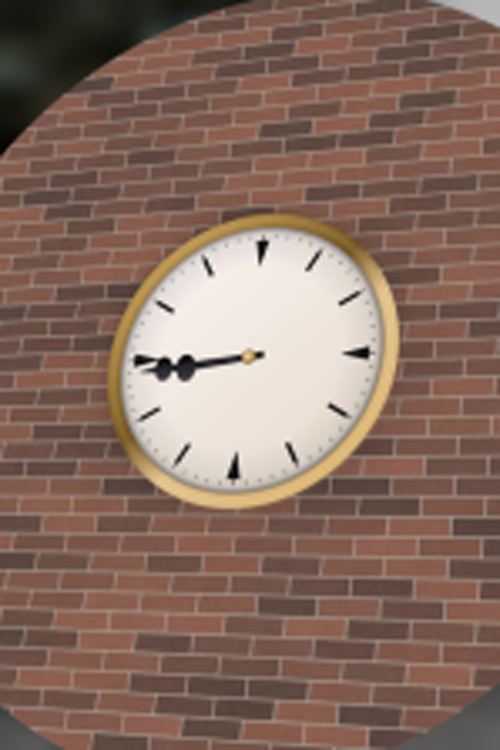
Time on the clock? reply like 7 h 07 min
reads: 8 h 44 min
